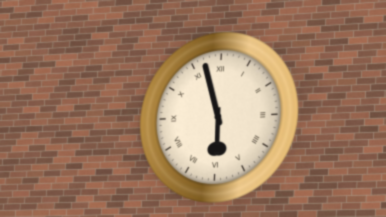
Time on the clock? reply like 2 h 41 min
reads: 5 h 57 min
